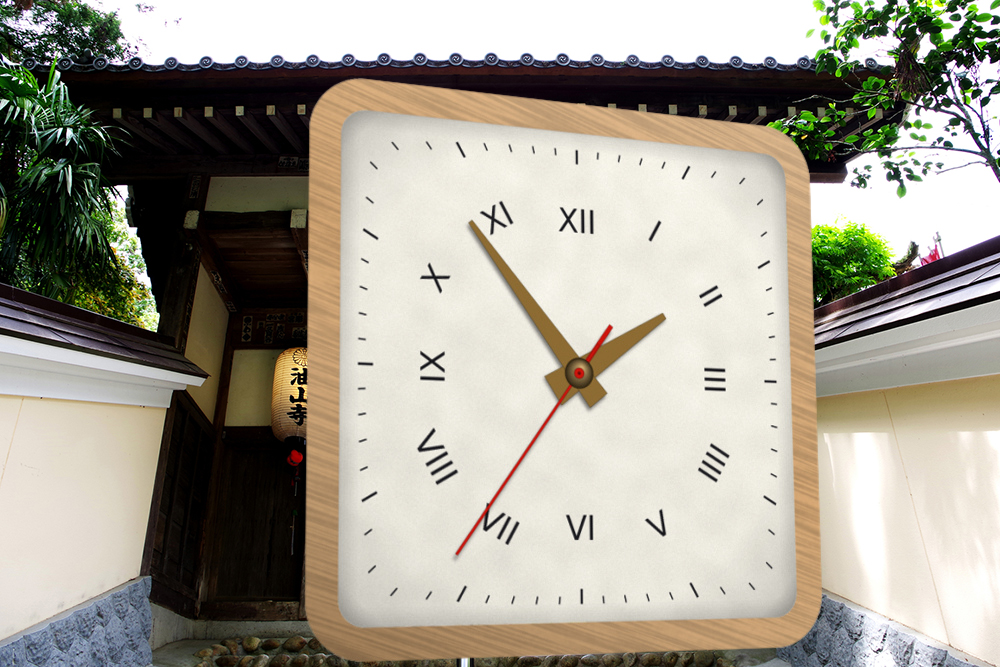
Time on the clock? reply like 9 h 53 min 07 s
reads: 1 h 53 min 36 s
